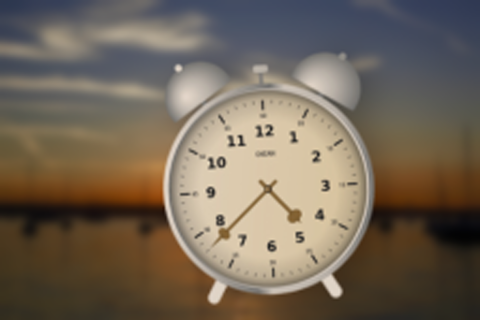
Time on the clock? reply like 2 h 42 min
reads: 4 h 38 min
